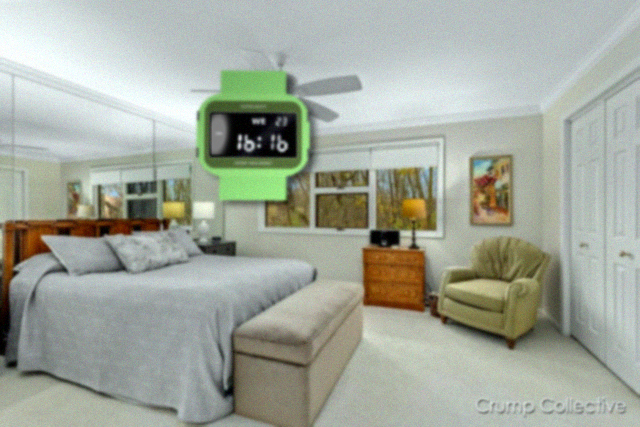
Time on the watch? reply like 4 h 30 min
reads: 16 h 16 min
